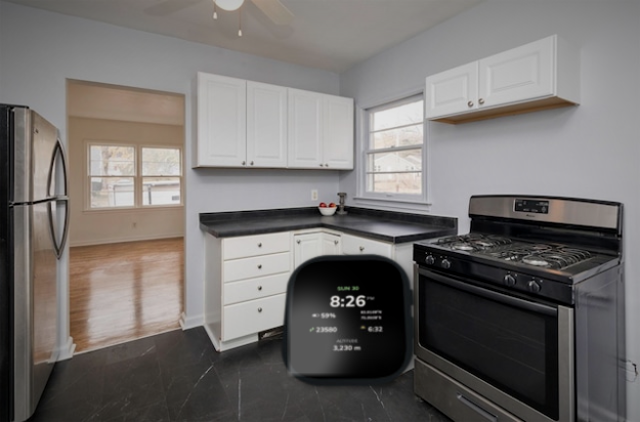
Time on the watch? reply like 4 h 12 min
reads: 8 h 26 min
